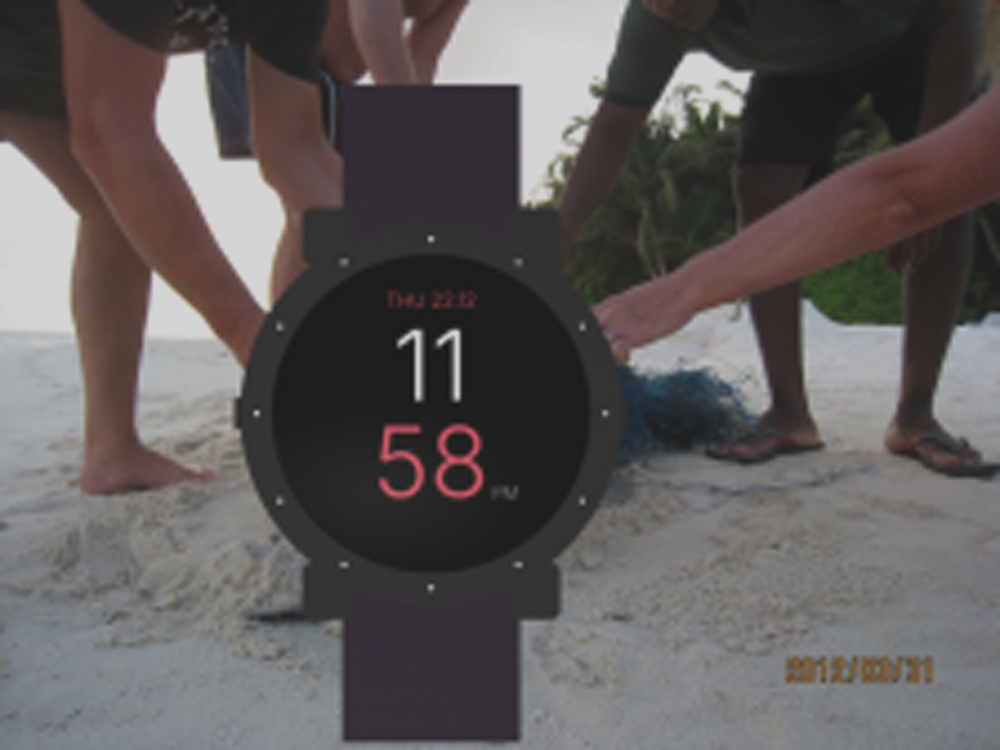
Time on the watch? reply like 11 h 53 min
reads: 11 h 58 min
